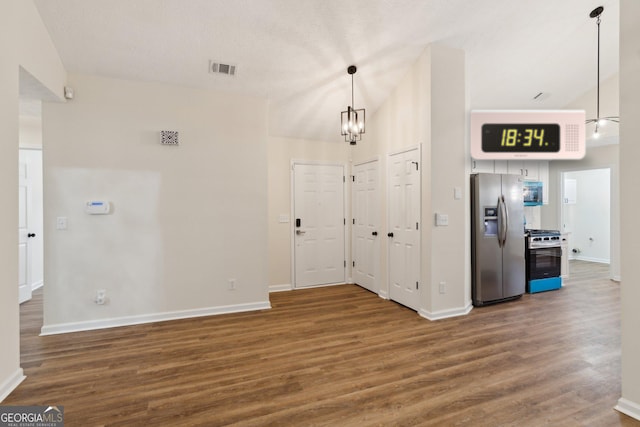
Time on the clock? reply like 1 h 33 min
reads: 18 h 34 min
